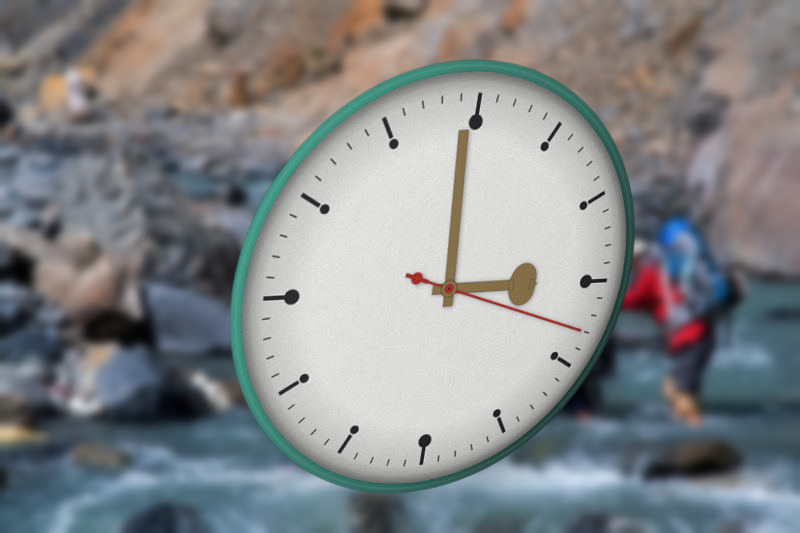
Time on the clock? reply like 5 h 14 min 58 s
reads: 2 h 59 min 18 s
